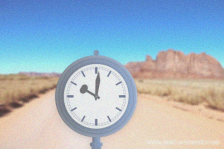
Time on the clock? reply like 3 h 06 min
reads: 10 h 01 min
